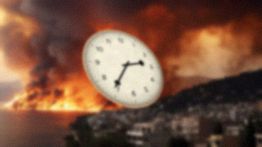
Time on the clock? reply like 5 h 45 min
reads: 2 h 36 min
